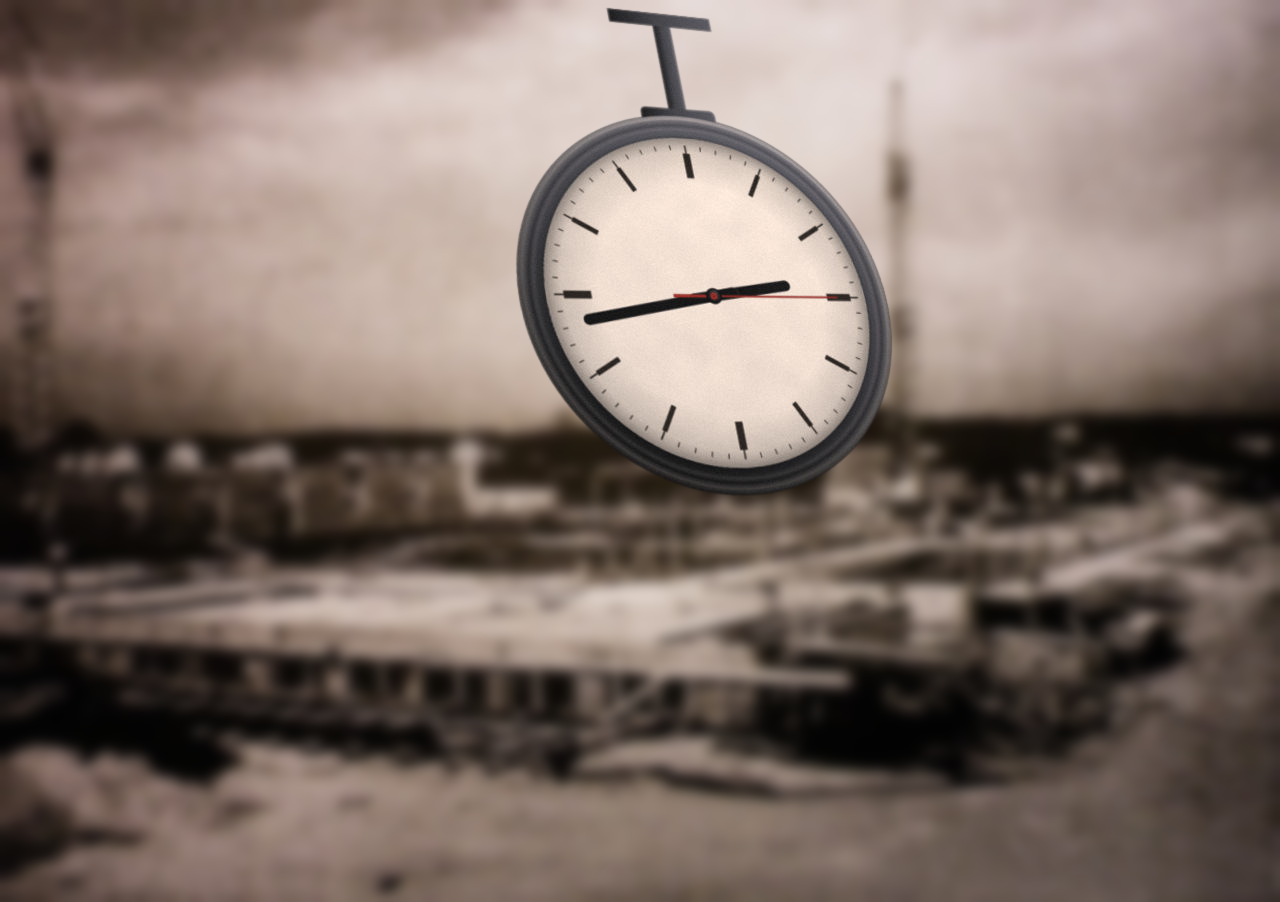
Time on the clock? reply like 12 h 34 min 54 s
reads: 2 h 43 min 15 s
